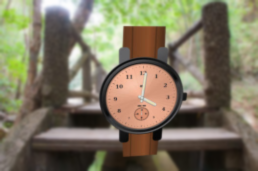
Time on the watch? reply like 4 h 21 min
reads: 4 h 01 min
